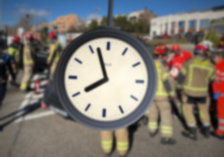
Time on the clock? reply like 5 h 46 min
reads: 7 h 57 min
